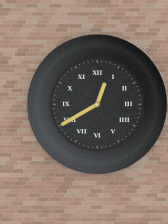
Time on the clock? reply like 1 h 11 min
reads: 12 h 40 min
